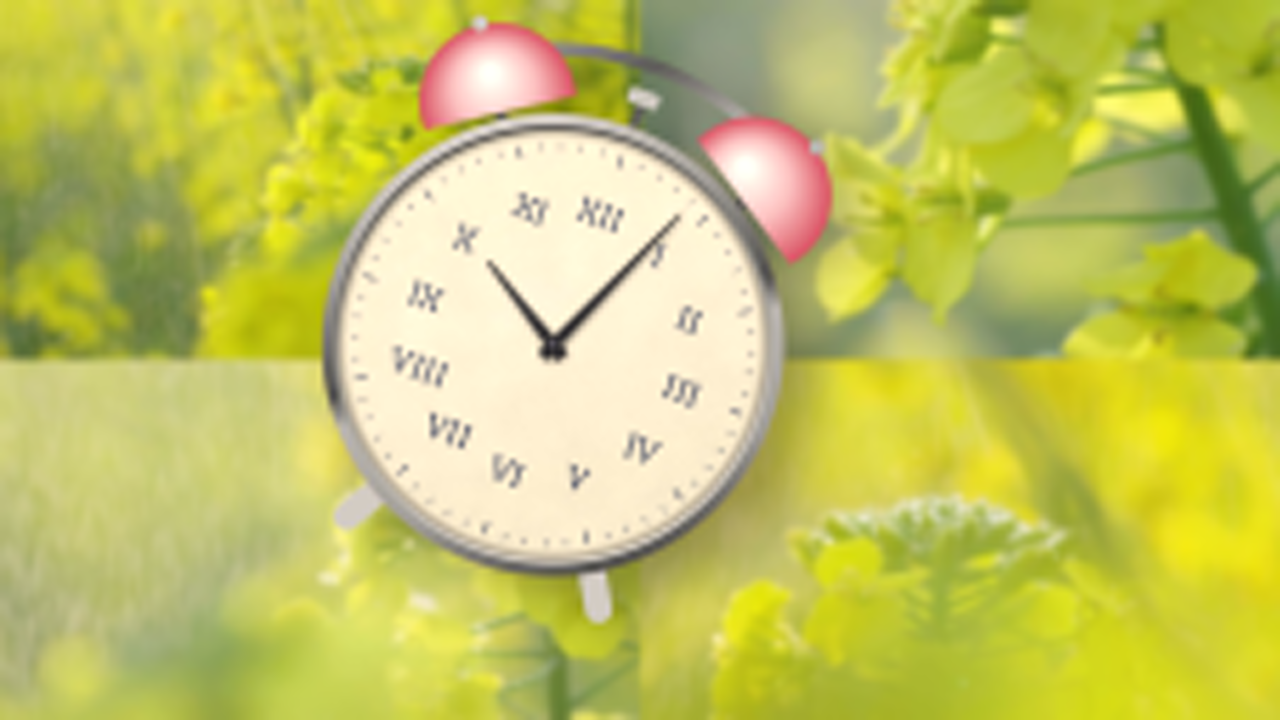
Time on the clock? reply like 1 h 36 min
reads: 10 h 04 min
